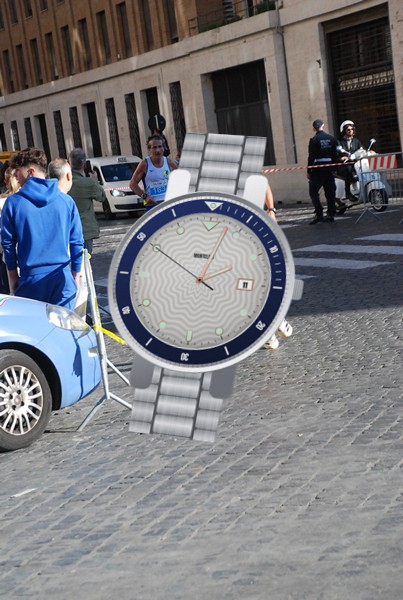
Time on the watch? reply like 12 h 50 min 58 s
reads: 2 h 02 min 50 s
